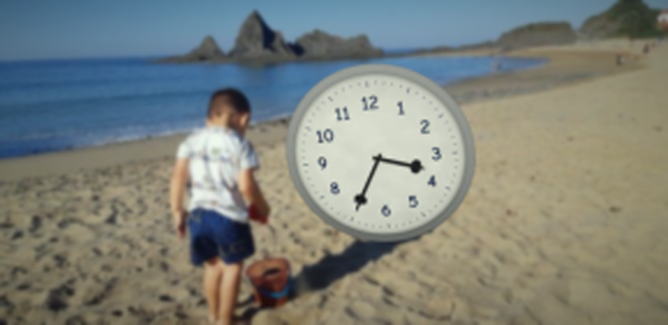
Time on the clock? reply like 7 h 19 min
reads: 3 h 35 min
